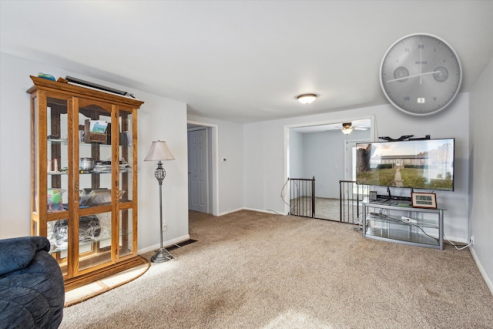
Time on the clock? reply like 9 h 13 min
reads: 2 h 43 min
